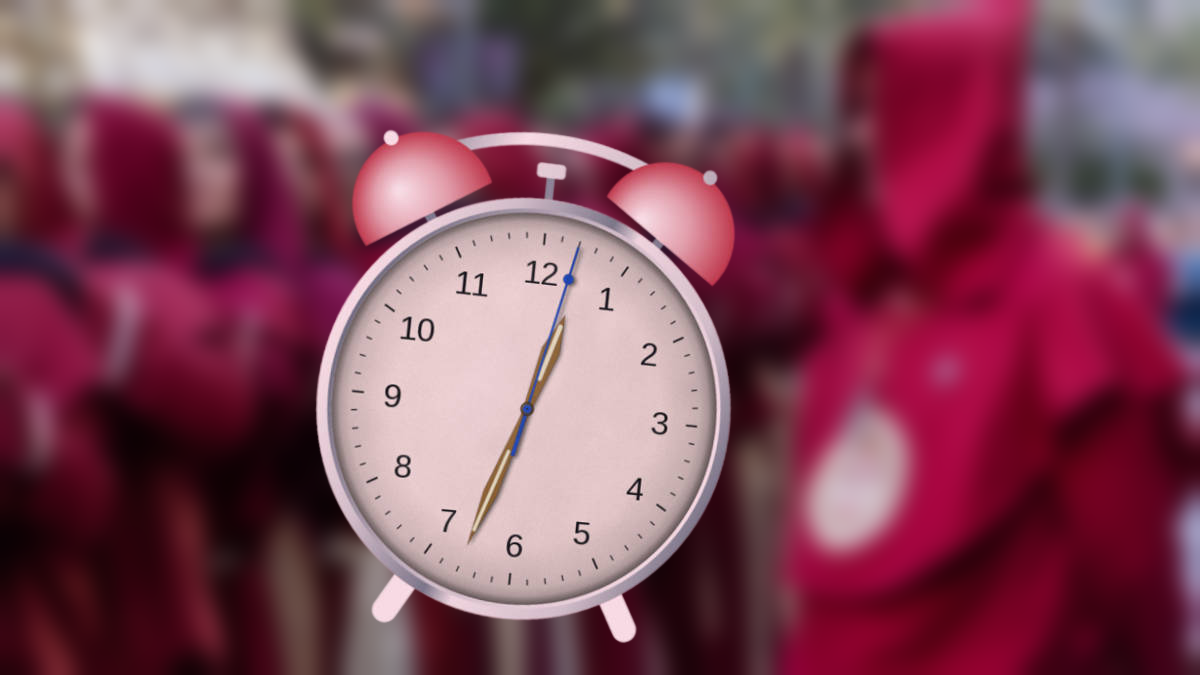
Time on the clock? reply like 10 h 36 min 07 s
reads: 12 h 33 min 02 s
